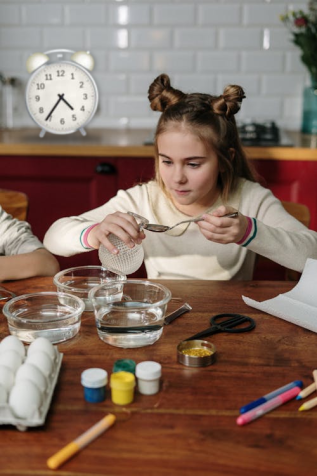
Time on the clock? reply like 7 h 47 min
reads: 4 h 36 min
